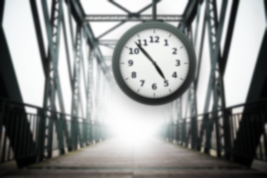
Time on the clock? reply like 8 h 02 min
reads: 4 h 53 min
